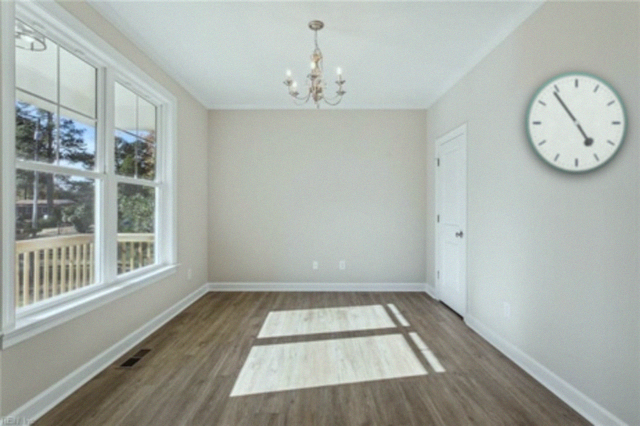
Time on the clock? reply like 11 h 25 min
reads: 4 h 54 min
